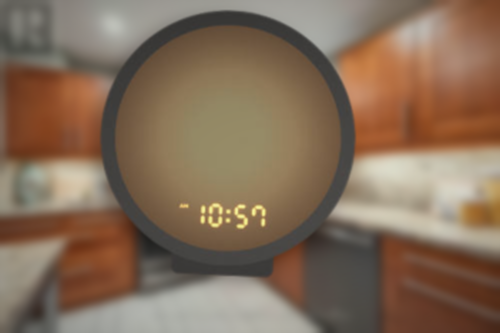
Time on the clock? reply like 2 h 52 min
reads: 10 h 57 min
